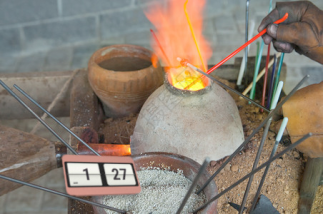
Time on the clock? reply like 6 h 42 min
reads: 1 h 27 min
